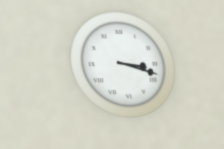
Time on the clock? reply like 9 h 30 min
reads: 3 h 18 min
